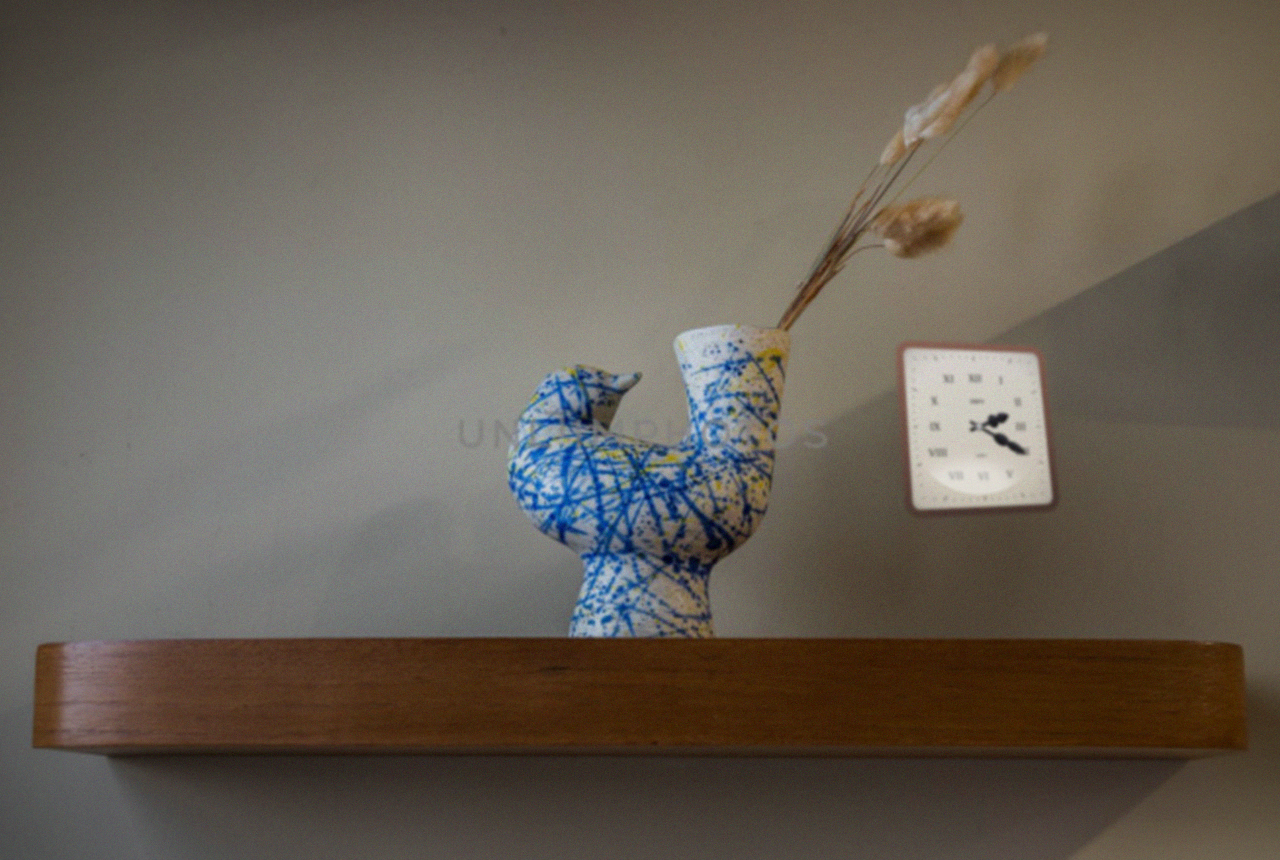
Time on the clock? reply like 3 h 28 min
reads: 2 h 20 min
